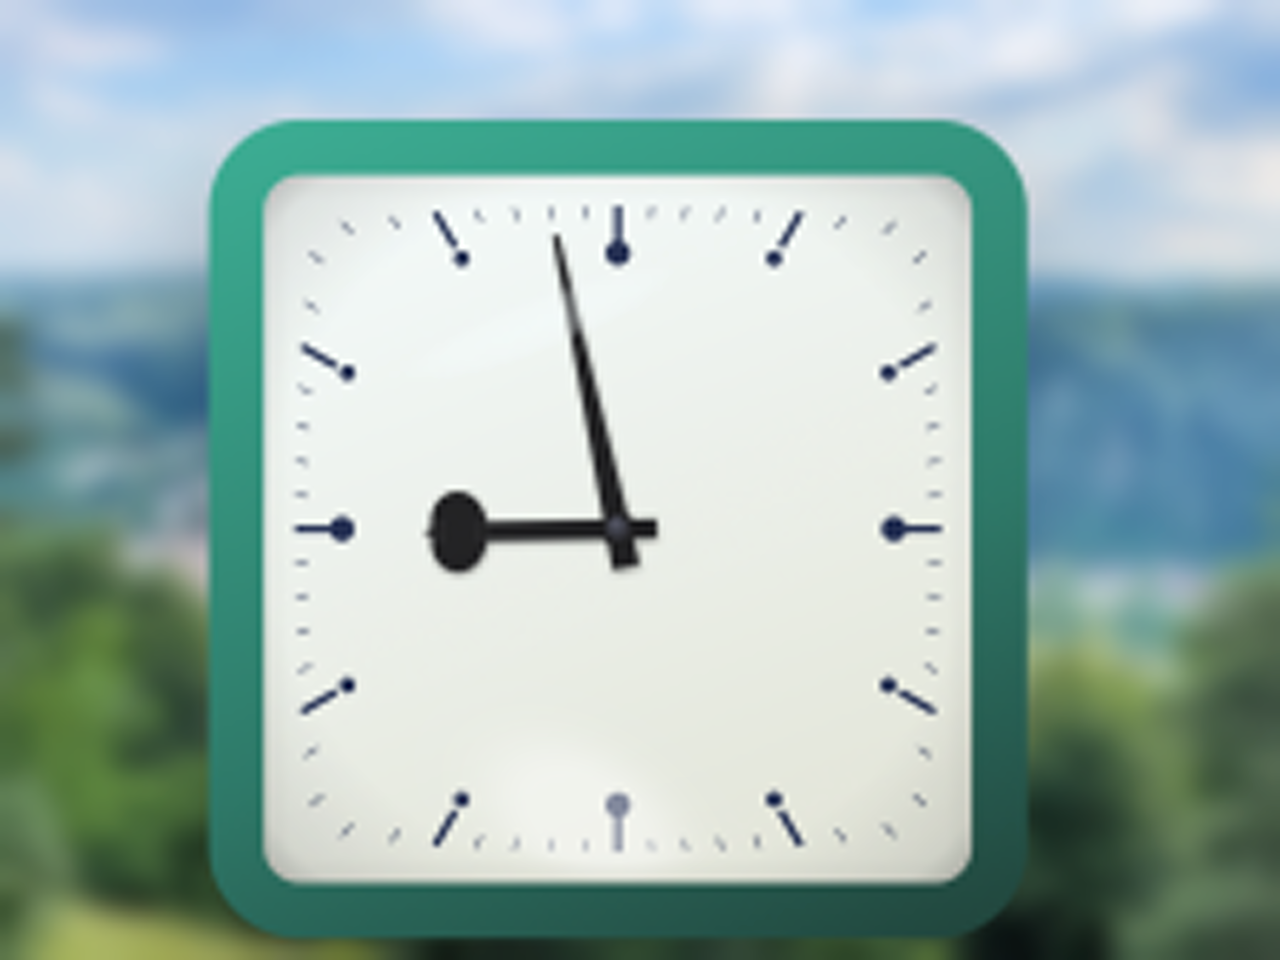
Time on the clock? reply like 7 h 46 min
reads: 8 h 58 min
